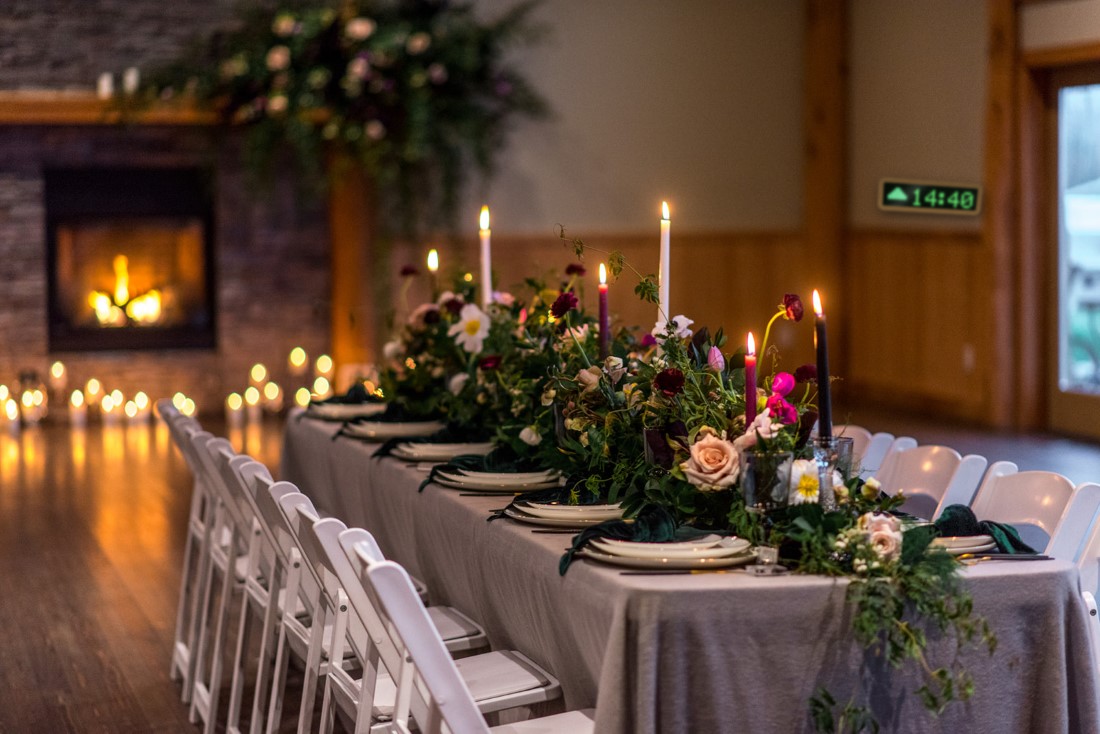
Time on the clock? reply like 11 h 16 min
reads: 14 h 40 min
